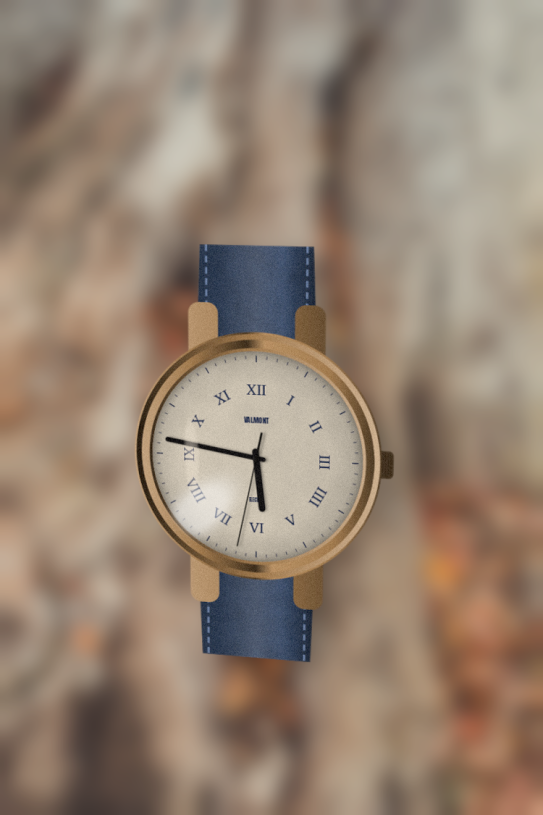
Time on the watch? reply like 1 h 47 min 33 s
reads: 5 h 46 min 32 s
